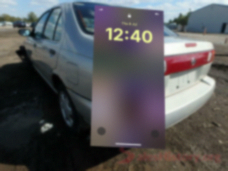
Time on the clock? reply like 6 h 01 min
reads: 12 h 40 min
